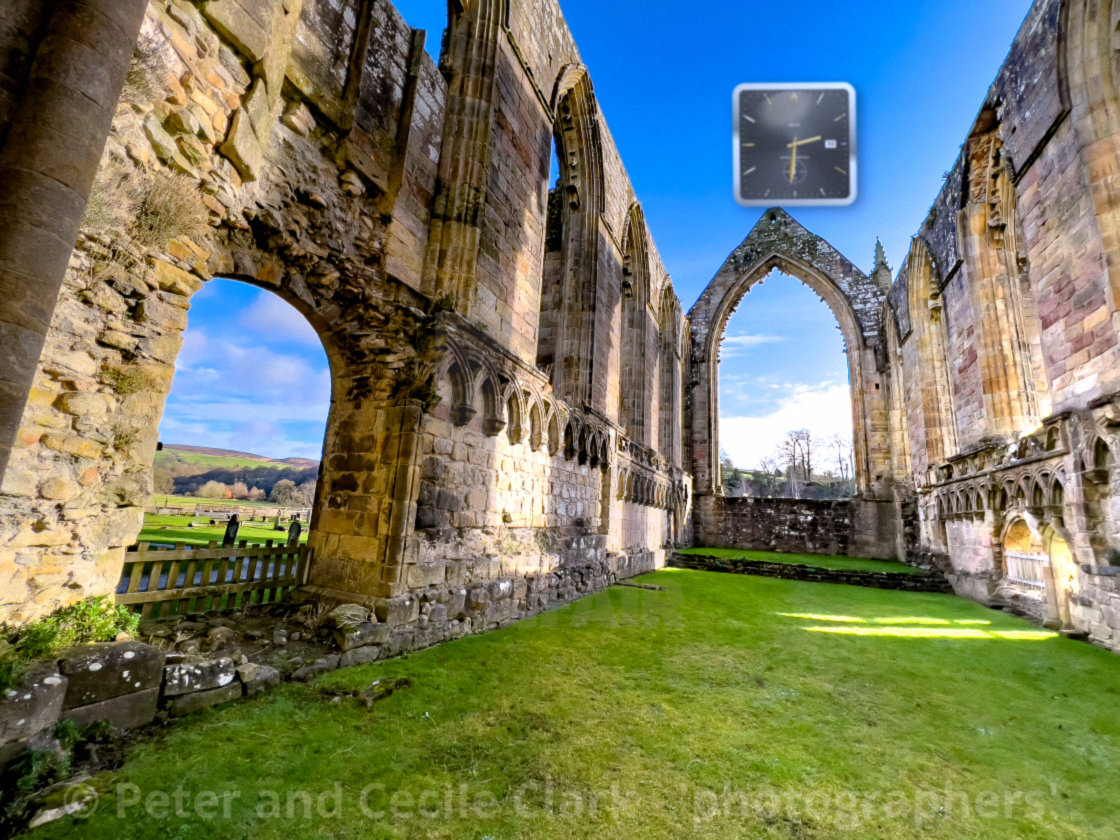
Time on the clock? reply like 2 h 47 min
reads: 2 h 31 min
